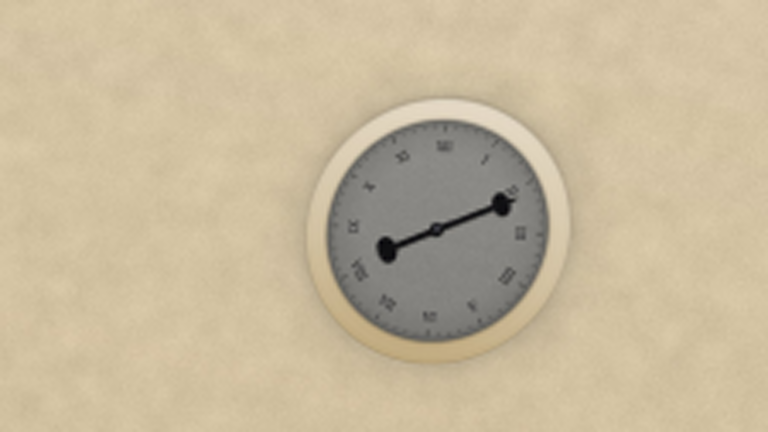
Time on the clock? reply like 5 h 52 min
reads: 8 h 11 min
